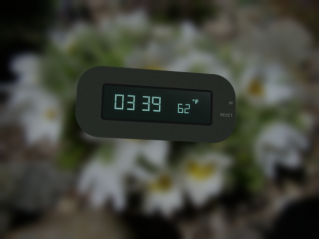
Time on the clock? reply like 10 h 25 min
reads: 3 h 39 min
